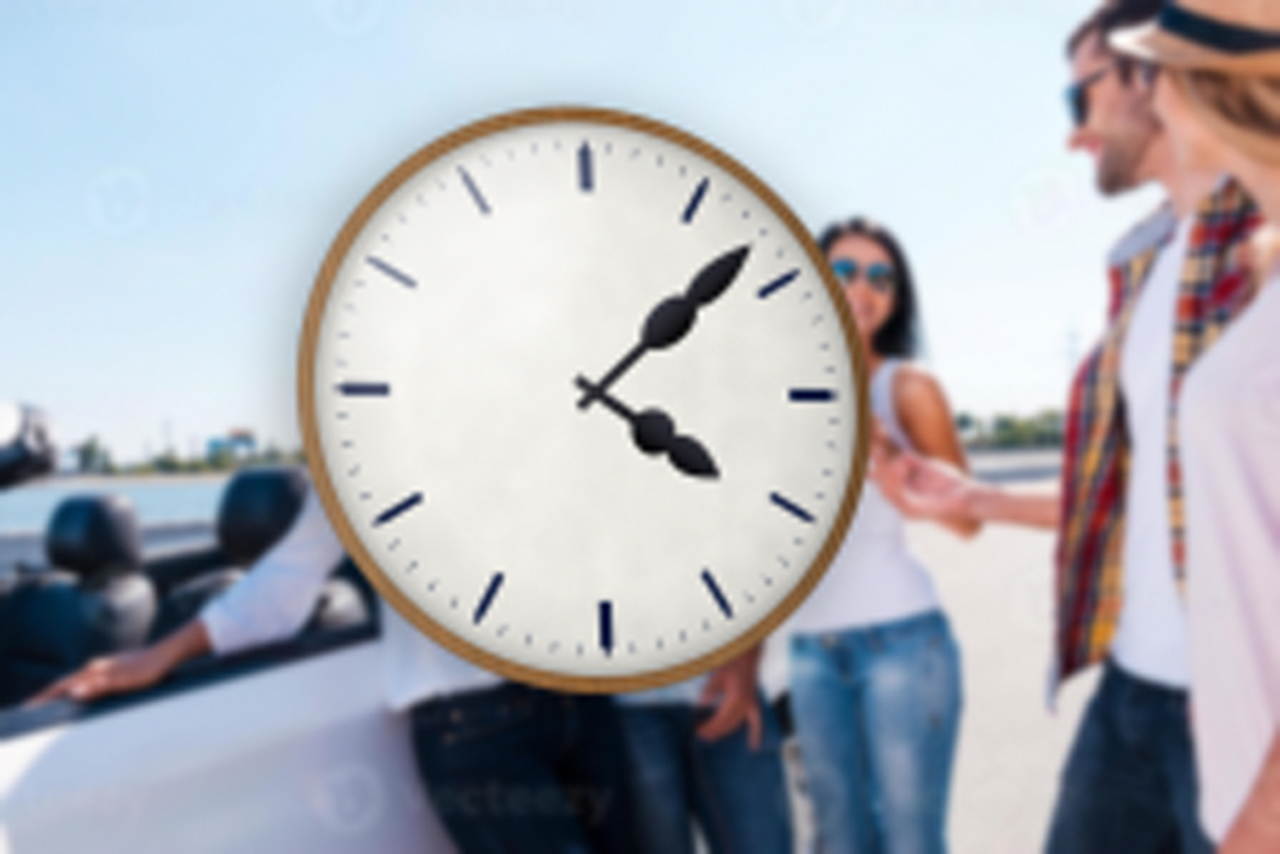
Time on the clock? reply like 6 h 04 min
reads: 4 h 08 min
